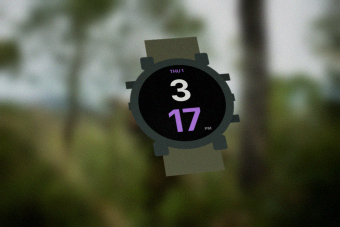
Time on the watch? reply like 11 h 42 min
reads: 3 h 17 min
